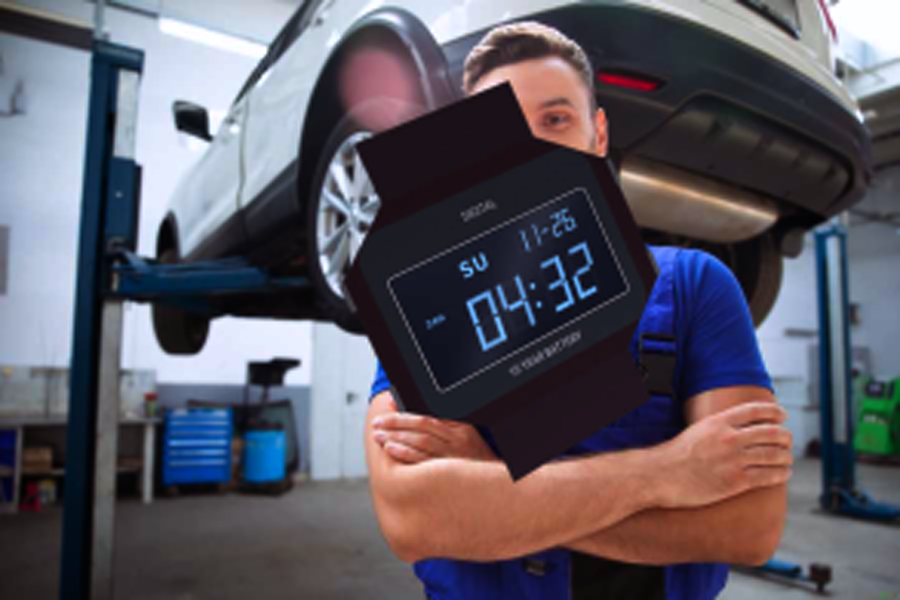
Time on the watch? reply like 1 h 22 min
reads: 4 h 32 min
